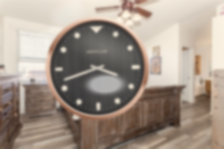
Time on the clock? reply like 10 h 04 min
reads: 3 h 42 min
